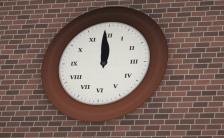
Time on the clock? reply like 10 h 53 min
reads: 11 h 59 min
